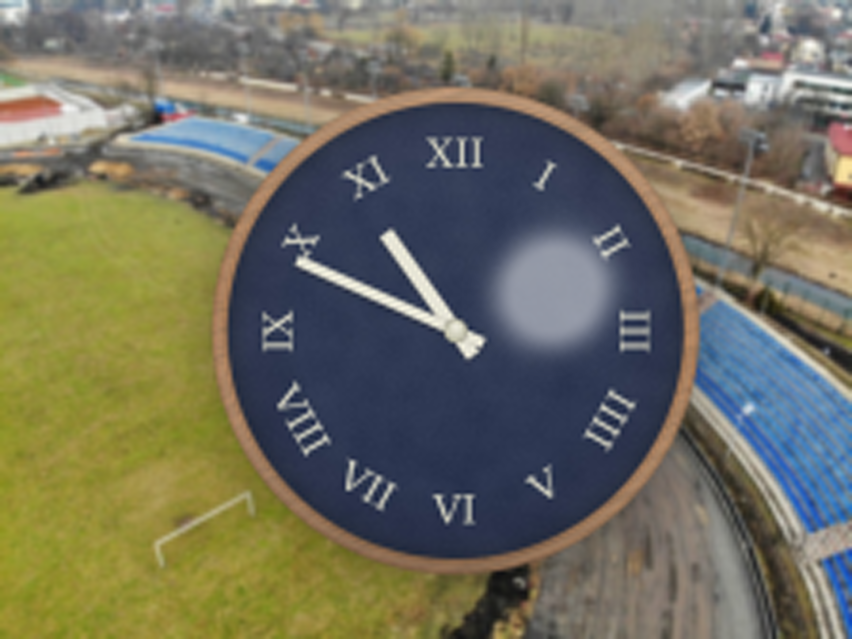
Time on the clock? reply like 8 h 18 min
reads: 10 h 49 min
